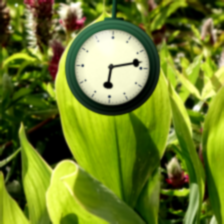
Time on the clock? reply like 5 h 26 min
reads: 6 h 13 min
